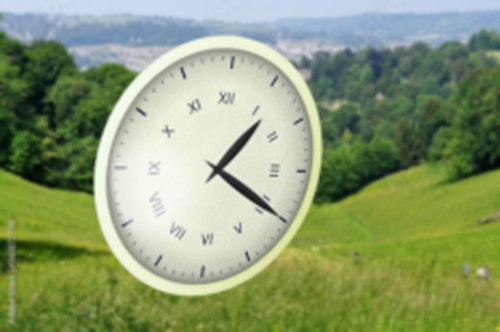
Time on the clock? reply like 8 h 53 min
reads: 1 h 20 min
